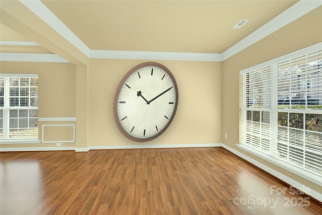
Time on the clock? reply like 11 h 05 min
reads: 10 h 10 min
